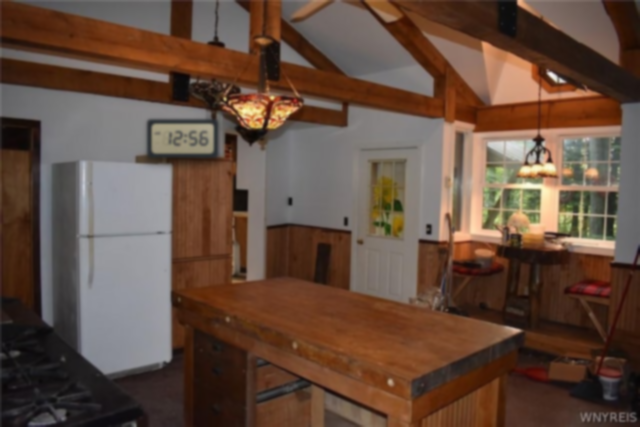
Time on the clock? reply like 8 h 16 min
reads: 12 h 56 min
